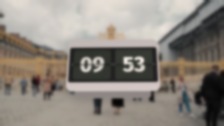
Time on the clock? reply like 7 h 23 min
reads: 9 h 53 min
